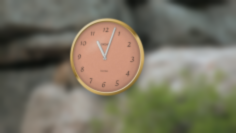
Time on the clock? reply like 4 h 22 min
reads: 11 h 03 min
